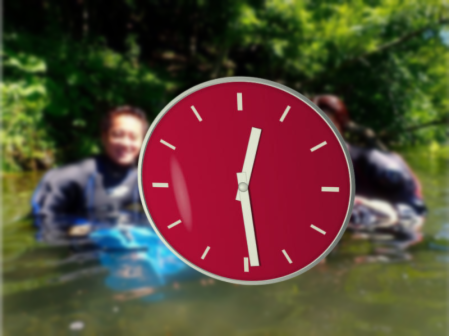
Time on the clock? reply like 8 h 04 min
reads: 12 h 29 min
